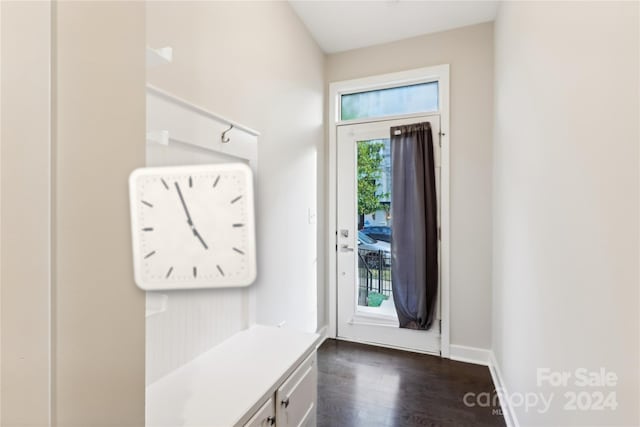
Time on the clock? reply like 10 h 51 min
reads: 4 h 57 min
